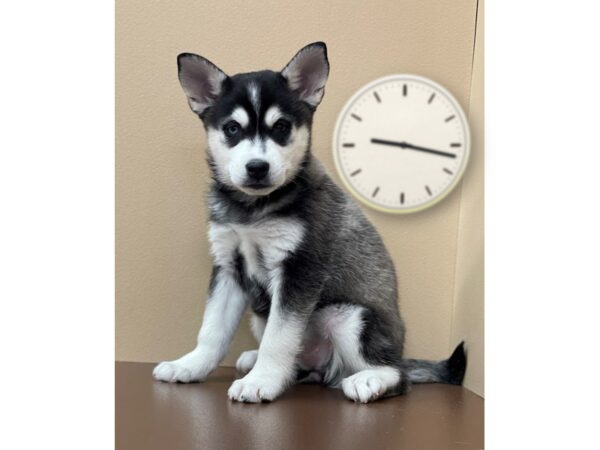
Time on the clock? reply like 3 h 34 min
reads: 9 h 17 min
